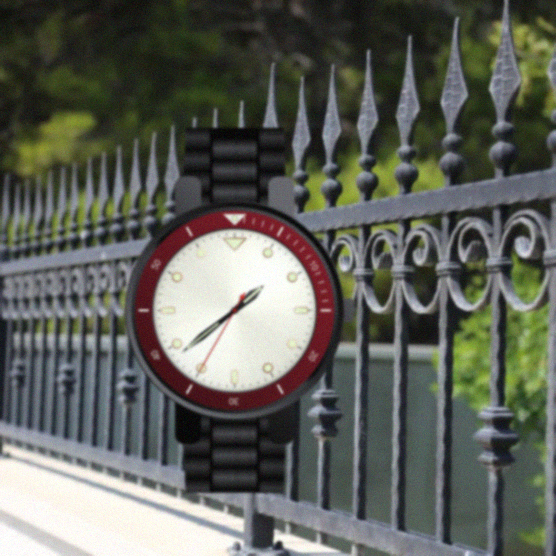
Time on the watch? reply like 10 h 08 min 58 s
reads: 1 h 38 min 35 s
